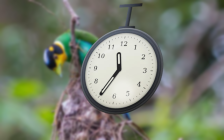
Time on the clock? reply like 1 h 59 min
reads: 11 h 35 min
